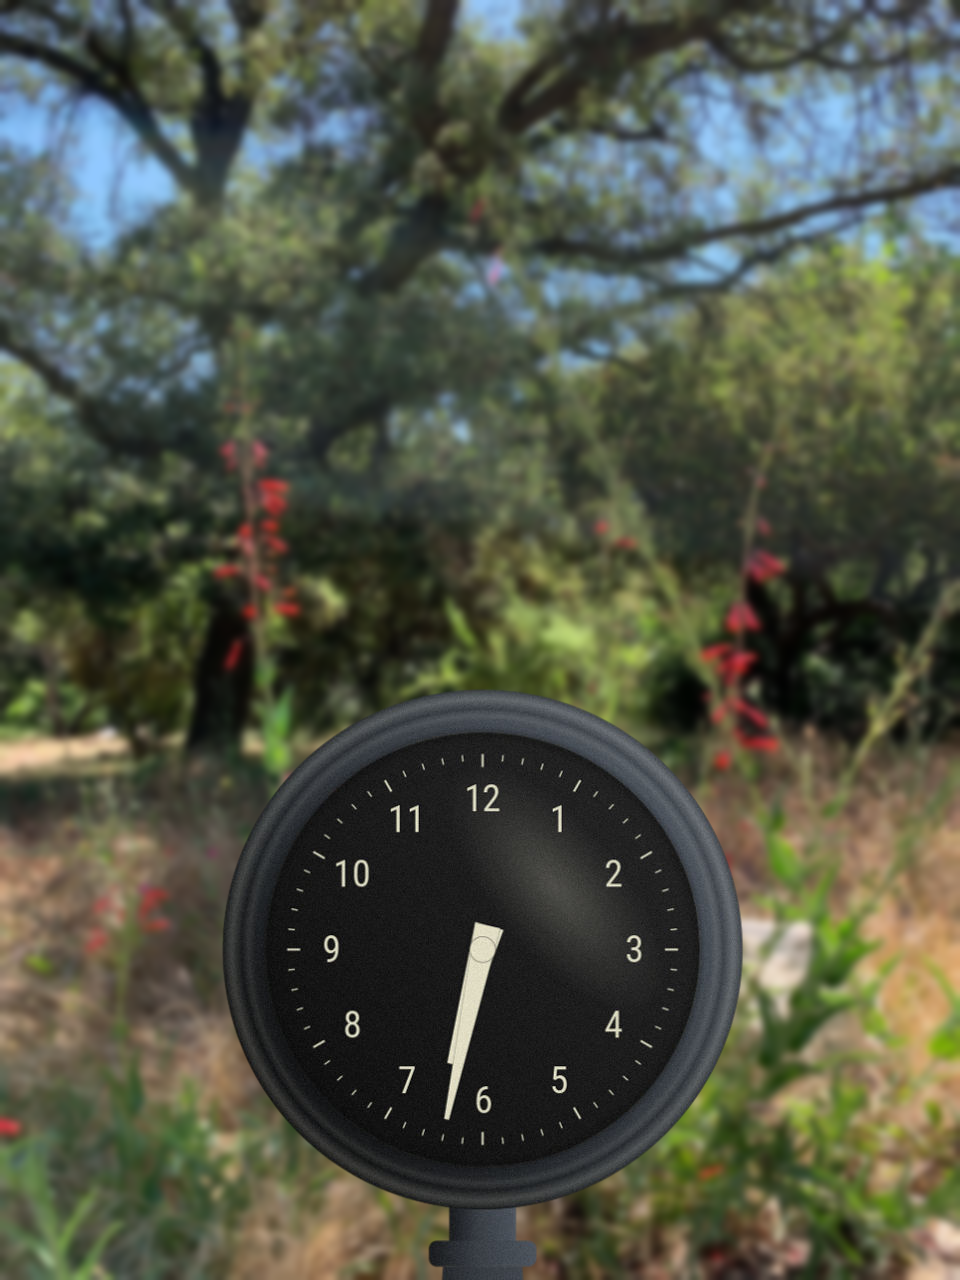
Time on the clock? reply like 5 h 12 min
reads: 6 h 32 min
